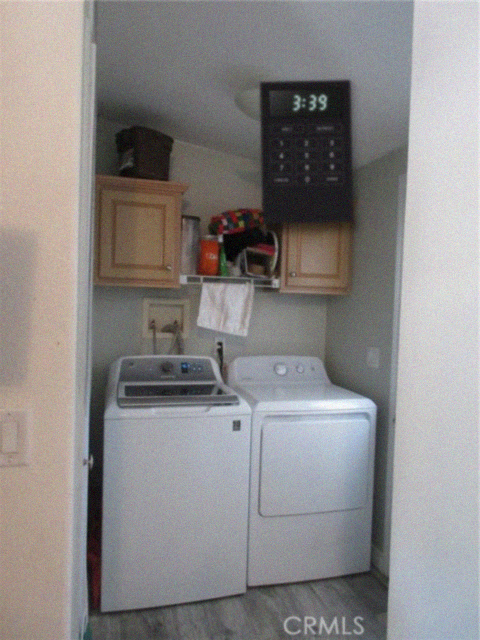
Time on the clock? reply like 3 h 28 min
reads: 3 h 39 min
